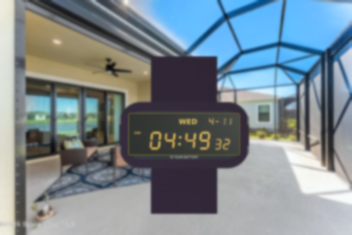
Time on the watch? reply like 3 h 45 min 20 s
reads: 4 h 49 min 32 s
